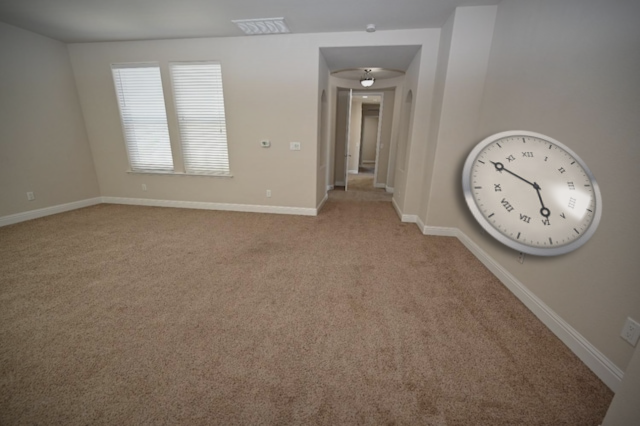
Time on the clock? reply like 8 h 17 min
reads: 5 h 51 min
